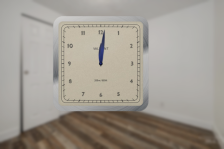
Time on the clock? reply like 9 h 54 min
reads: 12 h 01 min
